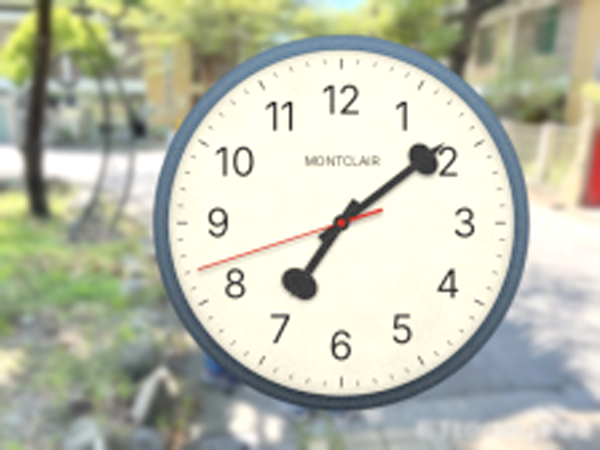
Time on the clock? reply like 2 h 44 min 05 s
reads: 7 h 08 min 42 s
